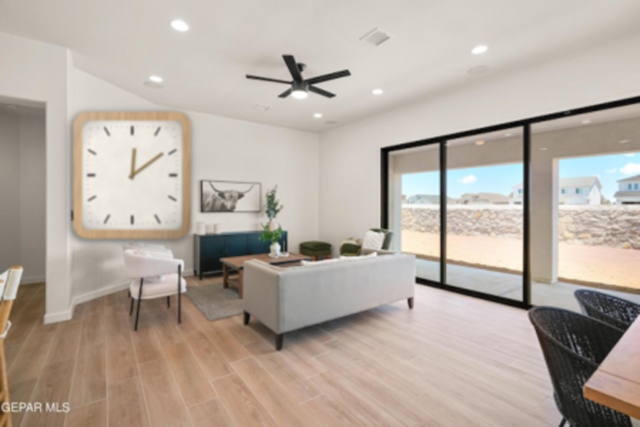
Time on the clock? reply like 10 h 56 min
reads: 12 h 09 min
